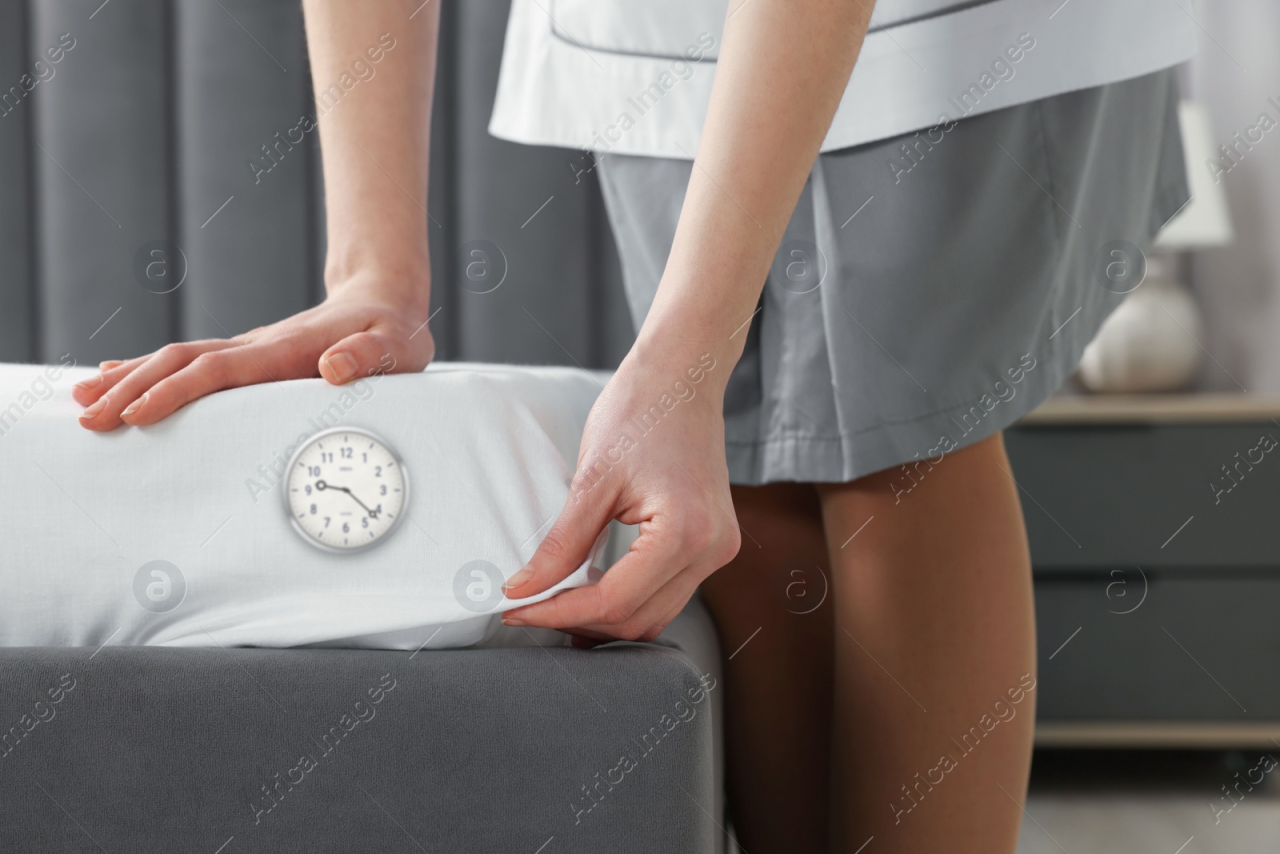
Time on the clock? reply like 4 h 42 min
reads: 9 h 22 min
